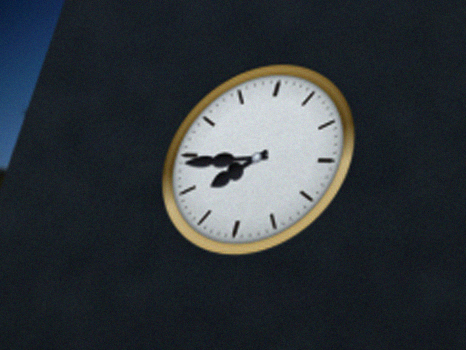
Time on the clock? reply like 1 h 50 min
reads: 7 h 44 min
